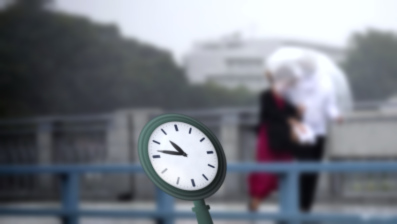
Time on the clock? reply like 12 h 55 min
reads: 10 h 47 min
